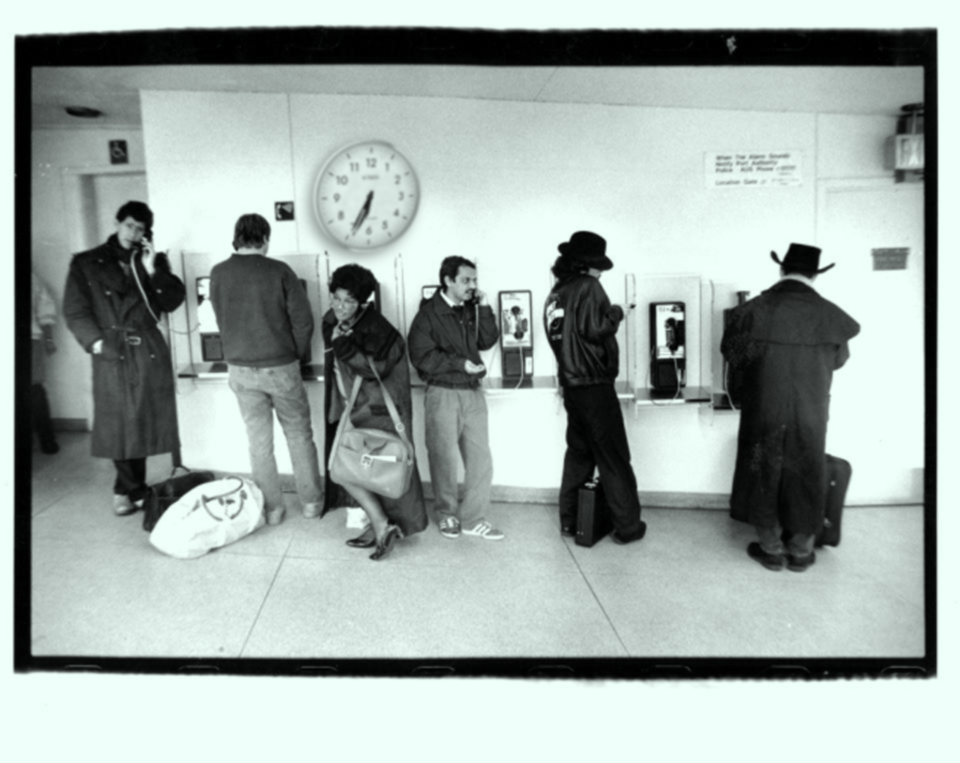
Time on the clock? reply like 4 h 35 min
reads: 6 h 34 min
